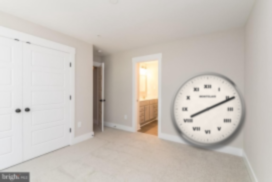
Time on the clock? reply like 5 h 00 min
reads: 8 h 11 min
